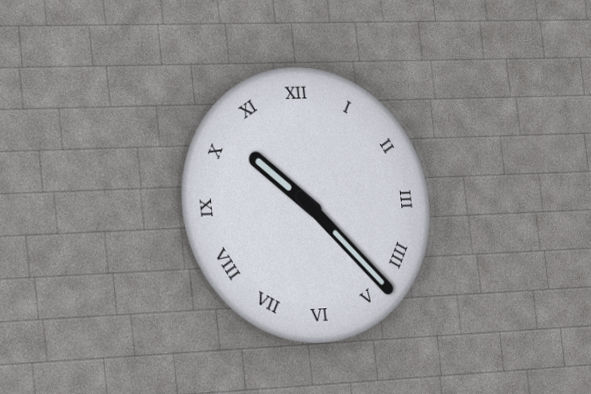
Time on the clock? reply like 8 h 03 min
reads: 10 h 23 min
